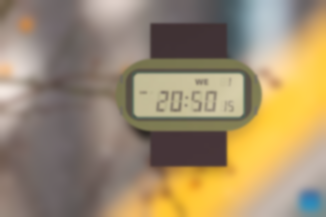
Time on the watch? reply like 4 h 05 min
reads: 20 h 50 min
